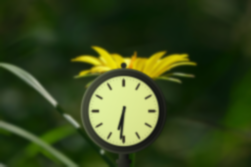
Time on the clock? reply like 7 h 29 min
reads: 6 h 31 min
